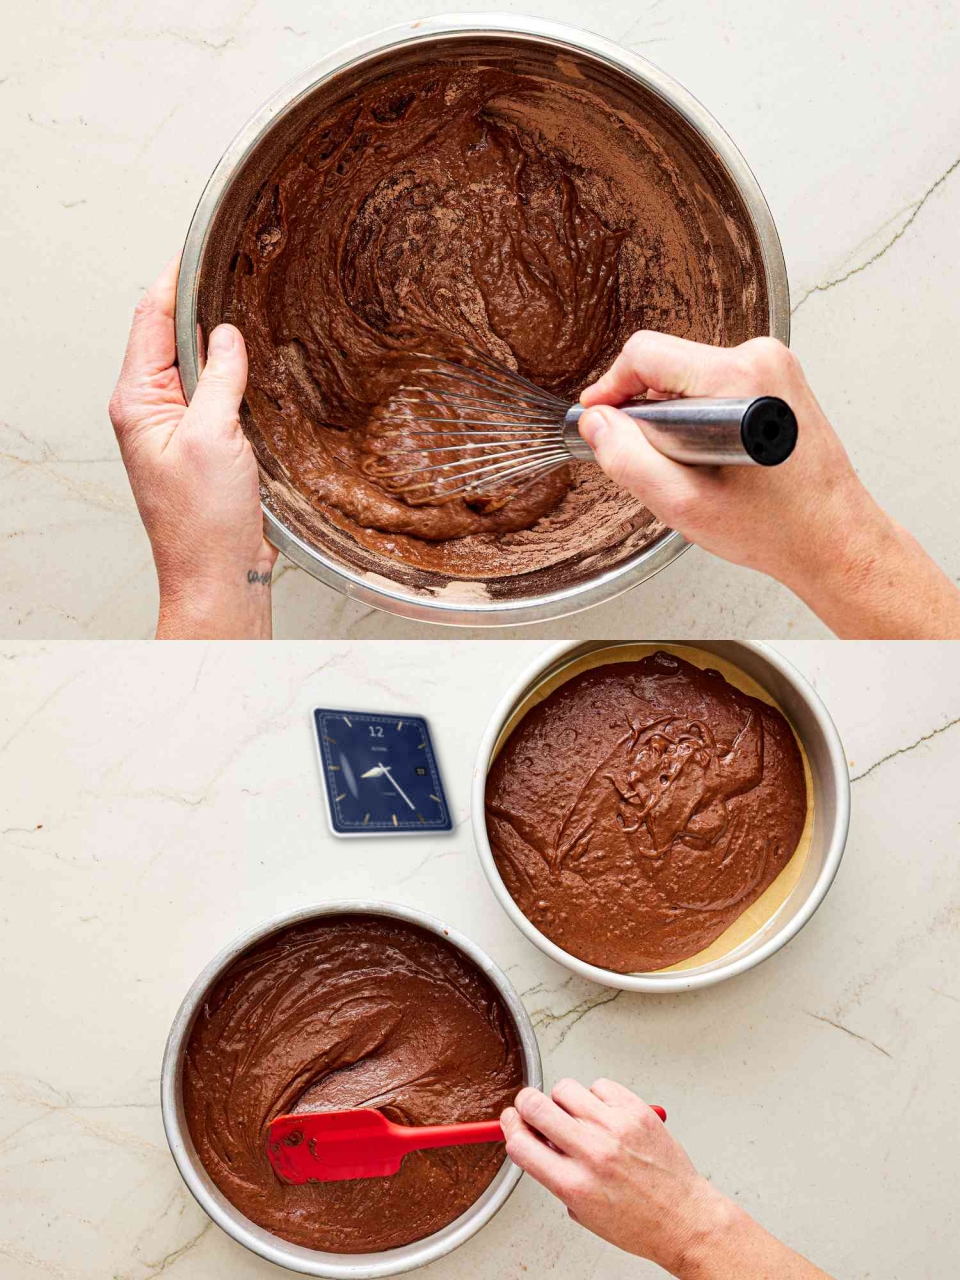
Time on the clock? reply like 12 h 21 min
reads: 8 h 25 min
